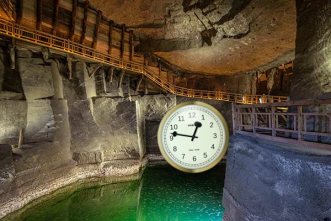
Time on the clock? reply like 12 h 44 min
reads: 12 h 47 min
